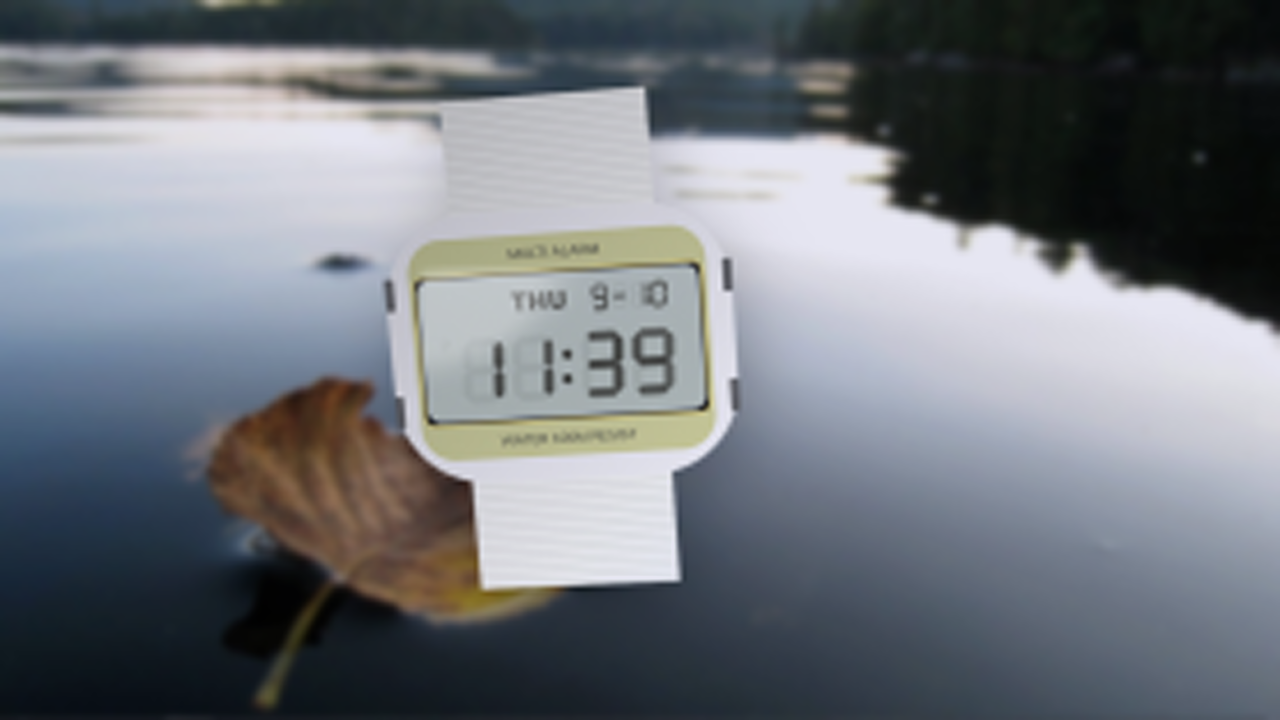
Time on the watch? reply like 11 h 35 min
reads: 11 h 39 min
